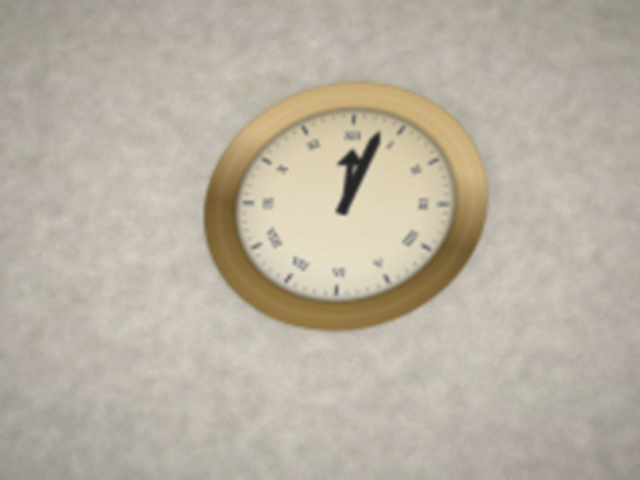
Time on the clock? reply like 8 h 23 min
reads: 12 h 03 min
